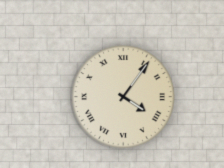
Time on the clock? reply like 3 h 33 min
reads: 4 h 06 min
